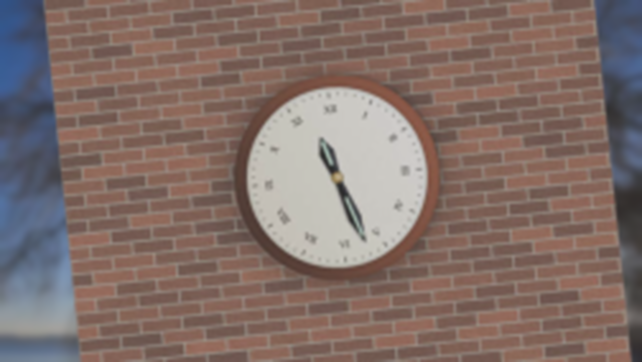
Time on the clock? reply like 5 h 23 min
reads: 11 h 27 min
